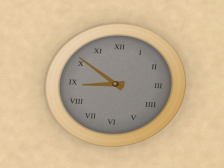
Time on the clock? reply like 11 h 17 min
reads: 8 h 51 min
